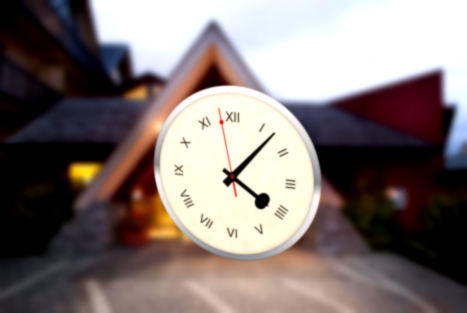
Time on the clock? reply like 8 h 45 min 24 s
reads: 4 h 06 min 58 s
